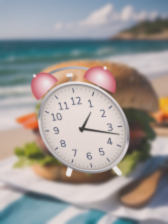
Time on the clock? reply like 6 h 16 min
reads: 1 h 17 min
